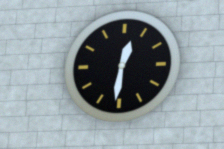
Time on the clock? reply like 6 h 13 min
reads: 12 h 31 min
